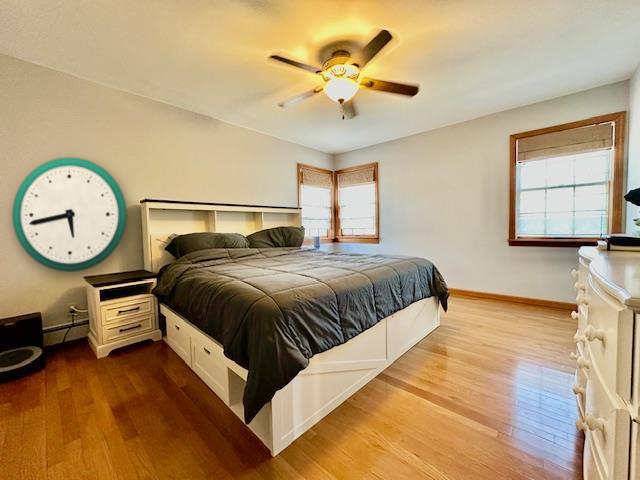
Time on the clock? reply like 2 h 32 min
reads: 5 h 43 min
